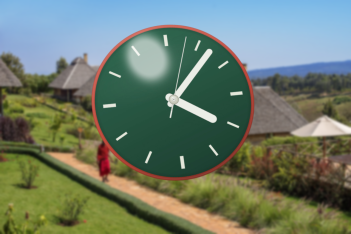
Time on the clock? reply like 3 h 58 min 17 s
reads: 4 h 07 min 03 s
